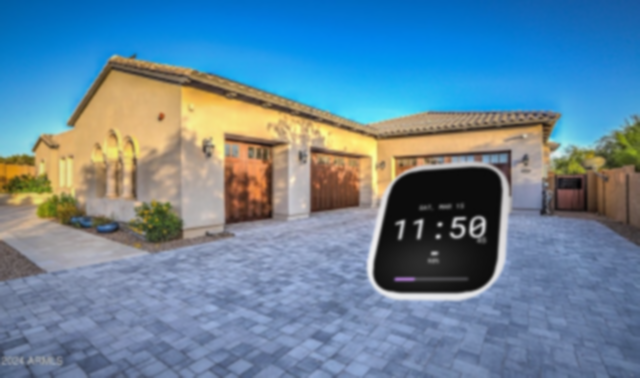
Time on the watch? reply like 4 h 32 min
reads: 11 h 50 min
